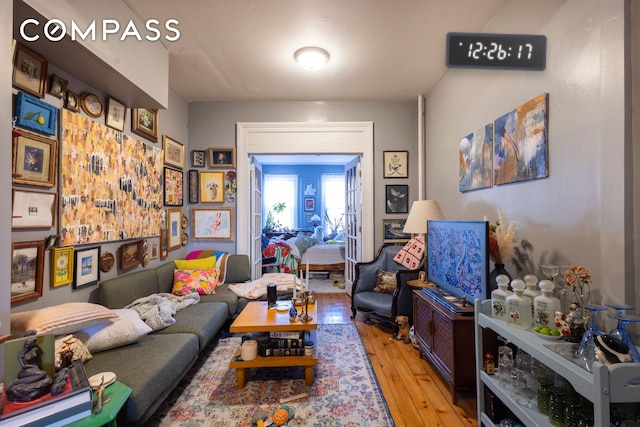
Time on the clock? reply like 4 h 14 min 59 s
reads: 12 h 26 min 17 s
